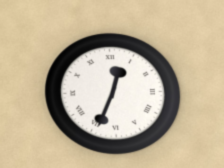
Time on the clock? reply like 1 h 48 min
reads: 12 h 34 min
